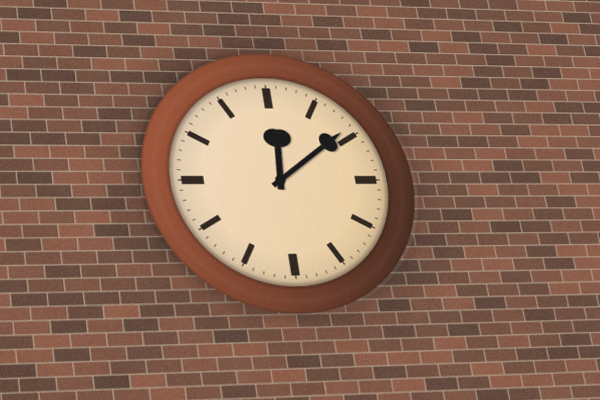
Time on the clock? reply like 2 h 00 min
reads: 12 h 09 min
